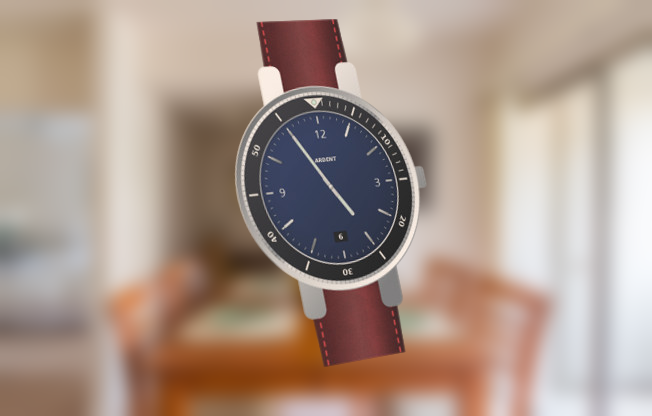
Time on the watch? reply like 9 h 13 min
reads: 4 h 55 min
